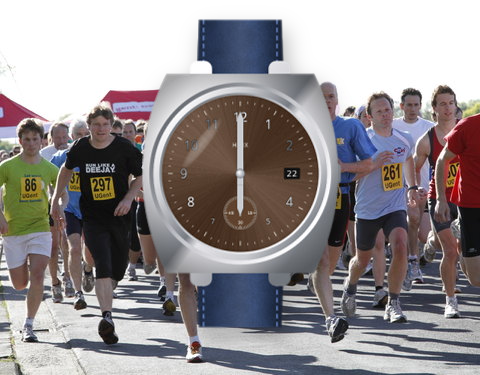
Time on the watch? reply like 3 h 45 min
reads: 6 h 00 min
